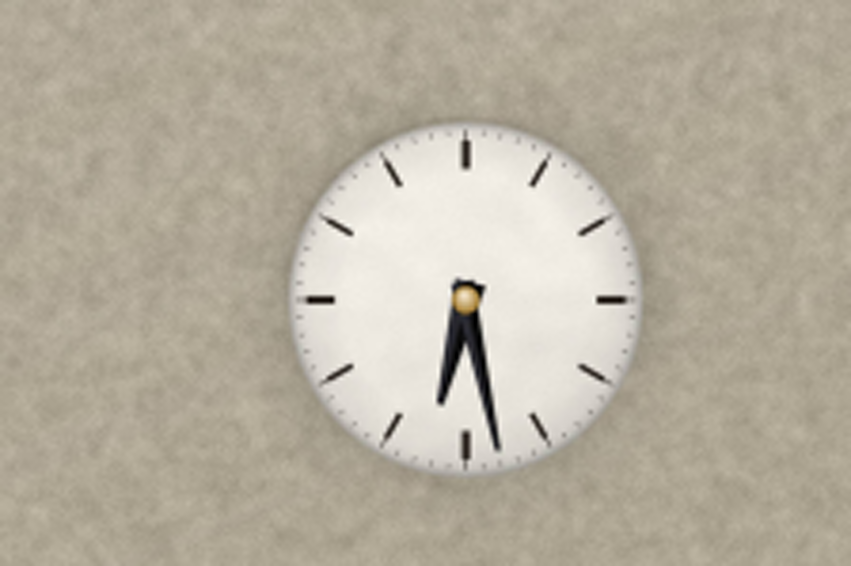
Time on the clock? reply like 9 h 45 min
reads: 6 h 28 min
